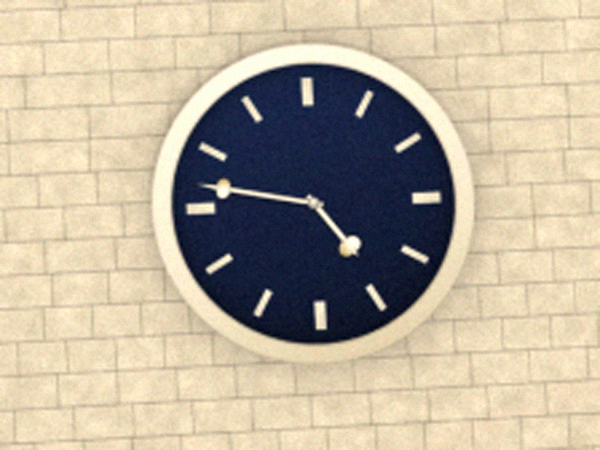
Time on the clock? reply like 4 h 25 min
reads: 4 h 47 min
